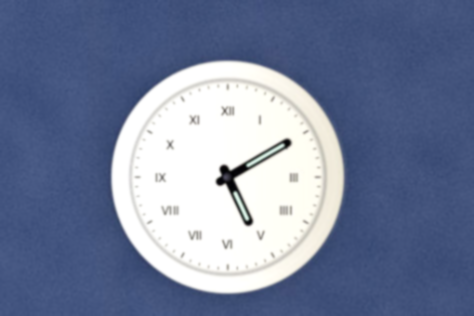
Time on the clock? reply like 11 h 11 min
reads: 5 h 10 min
